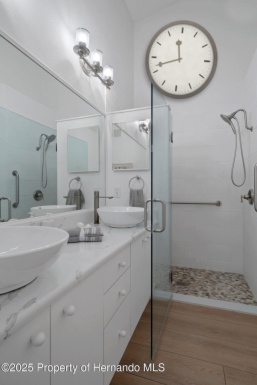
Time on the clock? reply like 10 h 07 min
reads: 11 h 42 min
